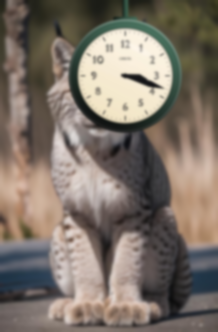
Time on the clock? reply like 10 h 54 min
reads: 3 h 18 min
